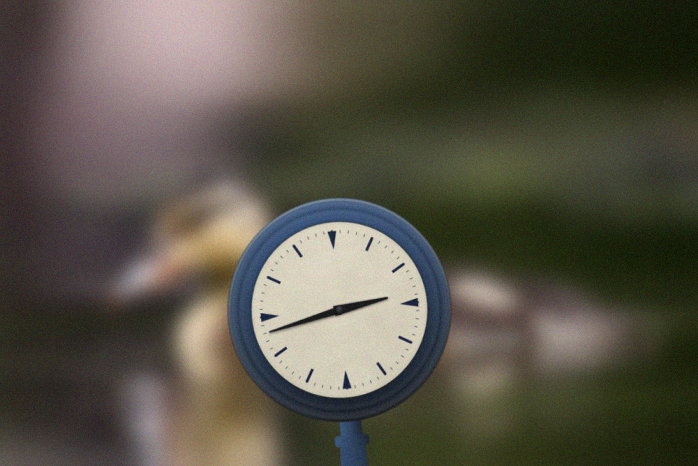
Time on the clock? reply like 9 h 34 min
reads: 2 h 43 min
